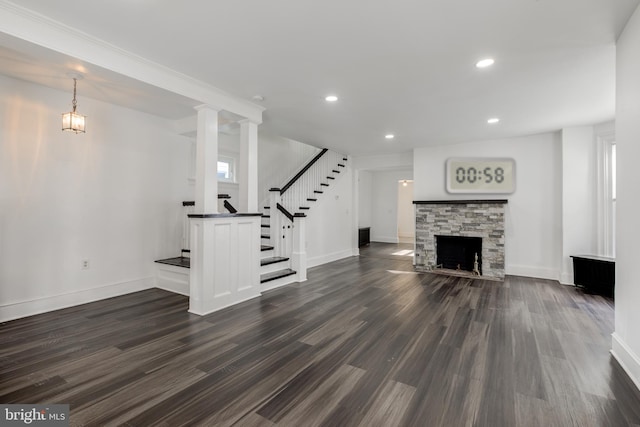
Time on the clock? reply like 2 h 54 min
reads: 0 h 58 min
